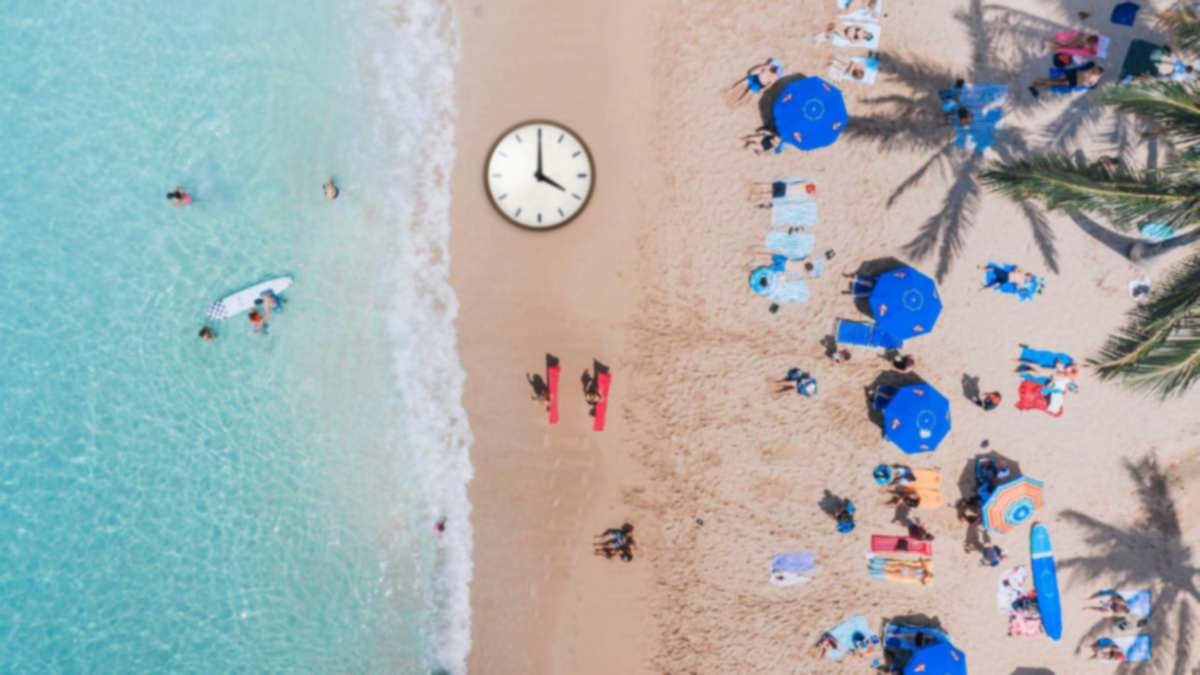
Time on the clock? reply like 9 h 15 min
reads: 4 h 00 min
